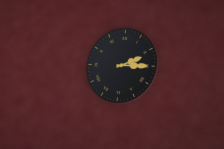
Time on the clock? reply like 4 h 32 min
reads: 2 h 15 min
